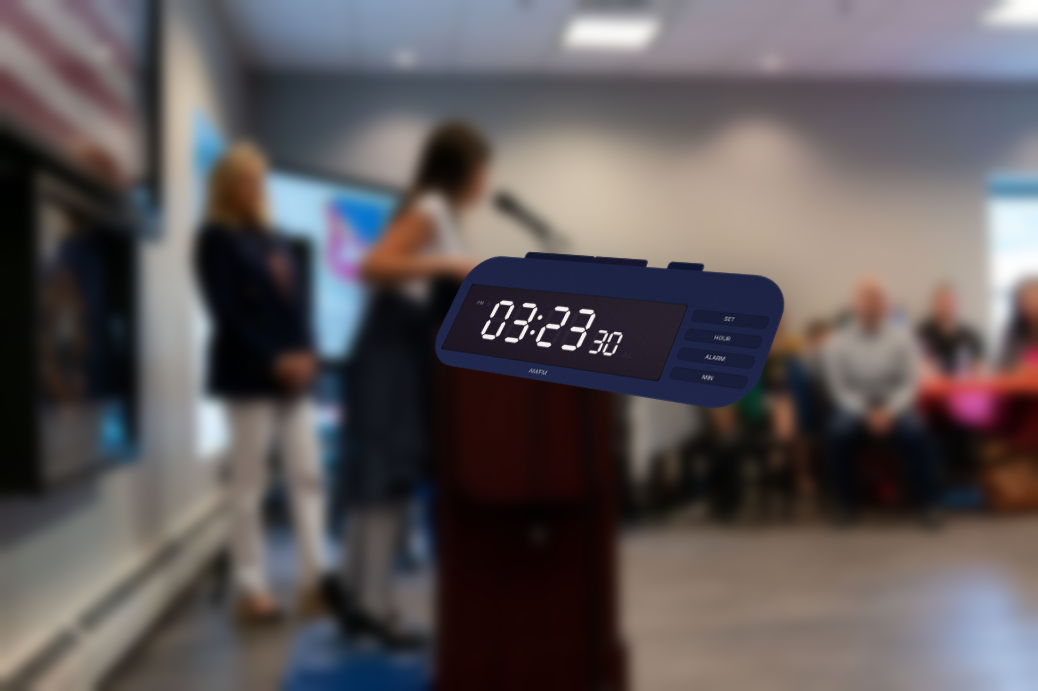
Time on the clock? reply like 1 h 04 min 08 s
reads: 3 h 23 min 30 s
